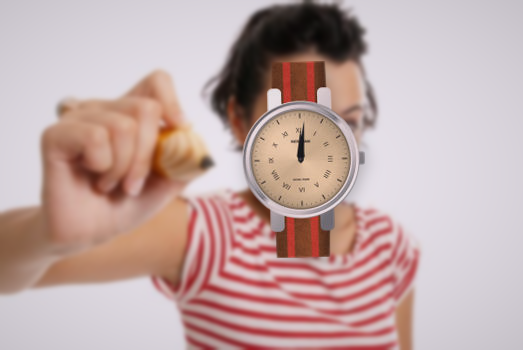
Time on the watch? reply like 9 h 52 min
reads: 12 h 01 min
